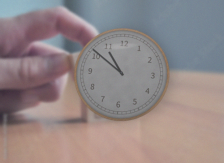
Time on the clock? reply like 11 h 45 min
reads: 10 h 51 min
